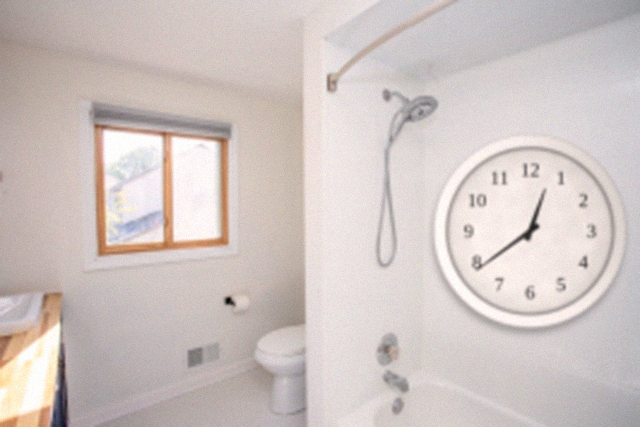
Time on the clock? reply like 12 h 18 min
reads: 12 h 39 min
